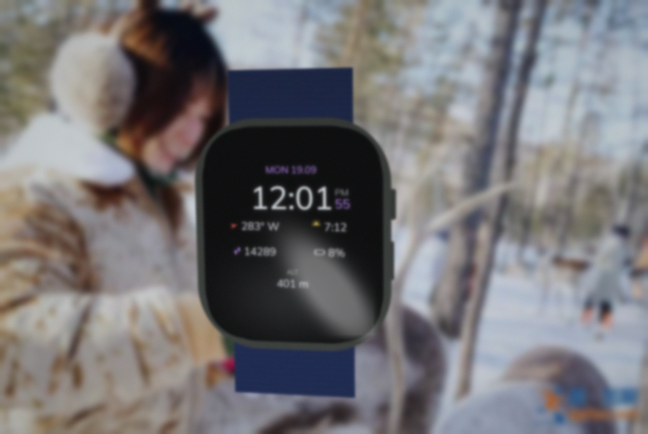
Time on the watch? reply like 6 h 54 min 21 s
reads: 12 h 01 min 55 s
